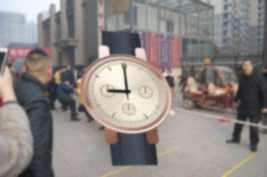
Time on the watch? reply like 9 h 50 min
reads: 9 h 00 min
